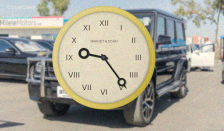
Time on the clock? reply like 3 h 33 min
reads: 9 h 24 min
